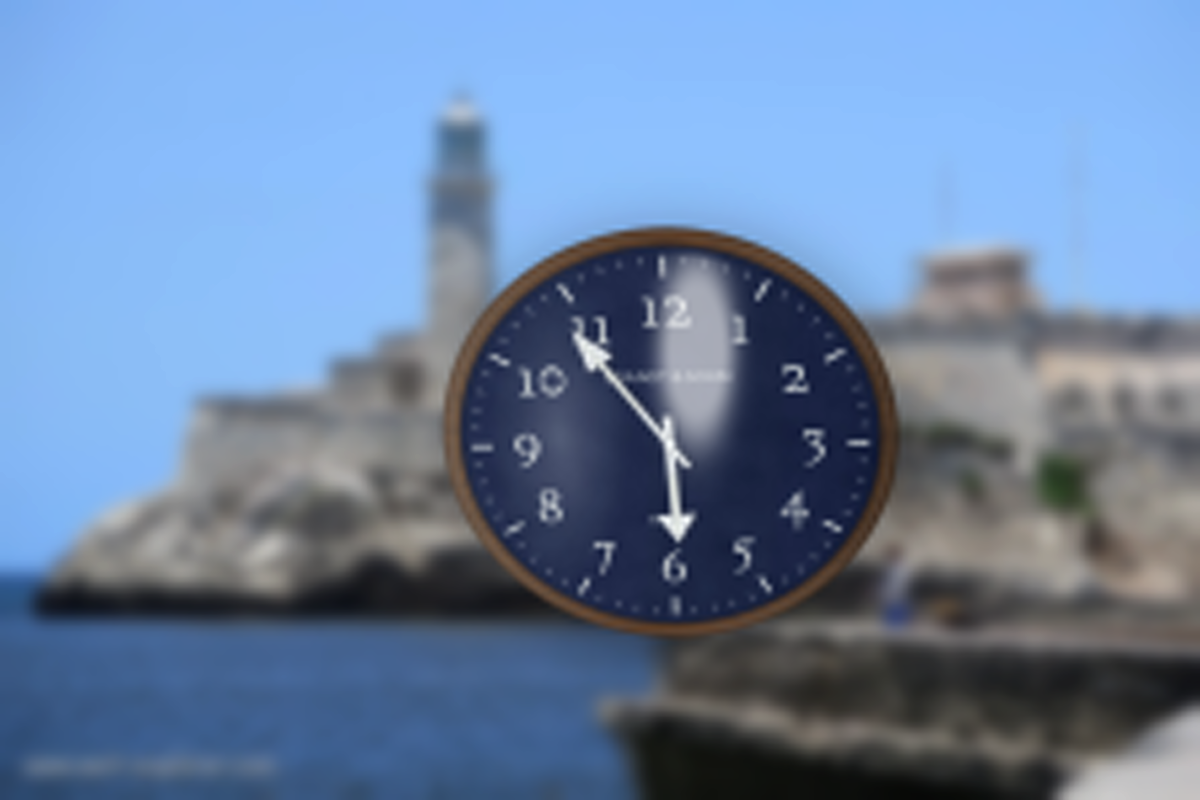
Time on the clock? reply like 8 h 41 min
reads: 5 h 54 min
